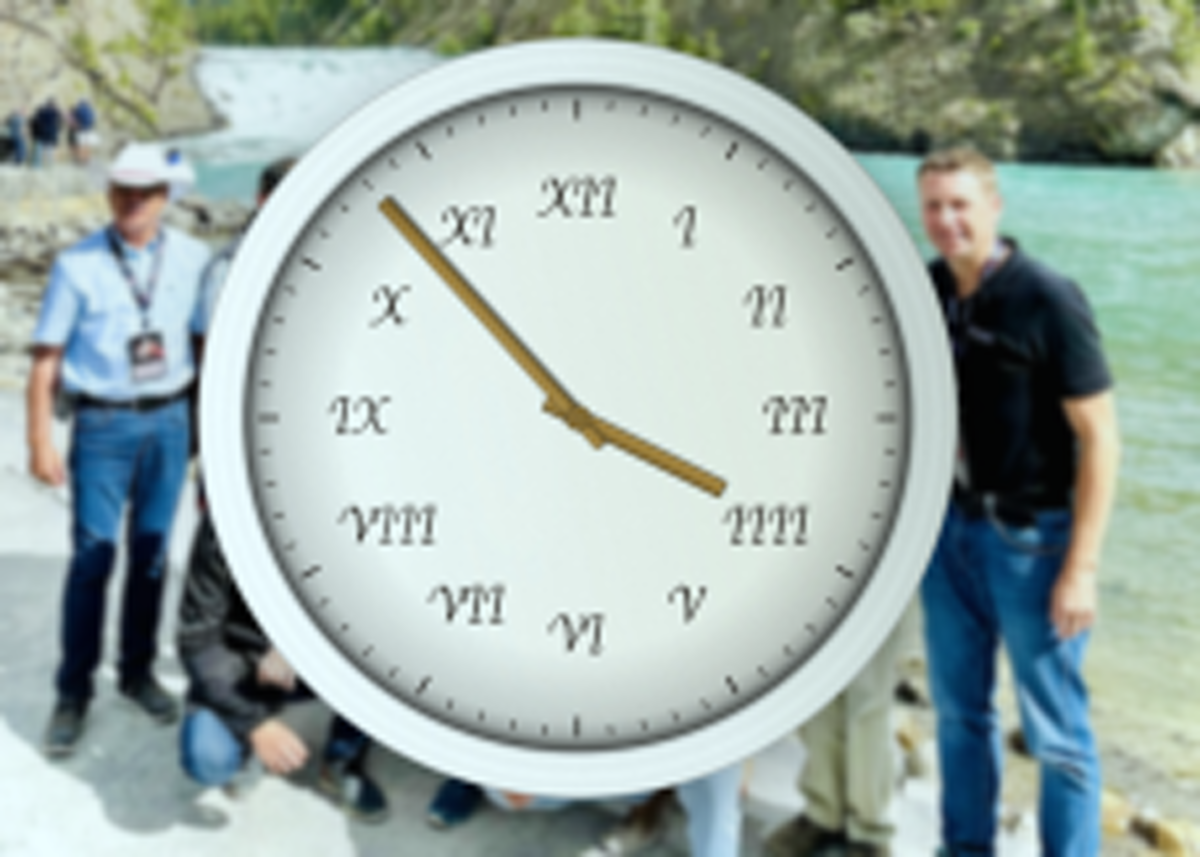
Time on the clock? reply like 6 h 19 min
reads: 3 h 53 min
